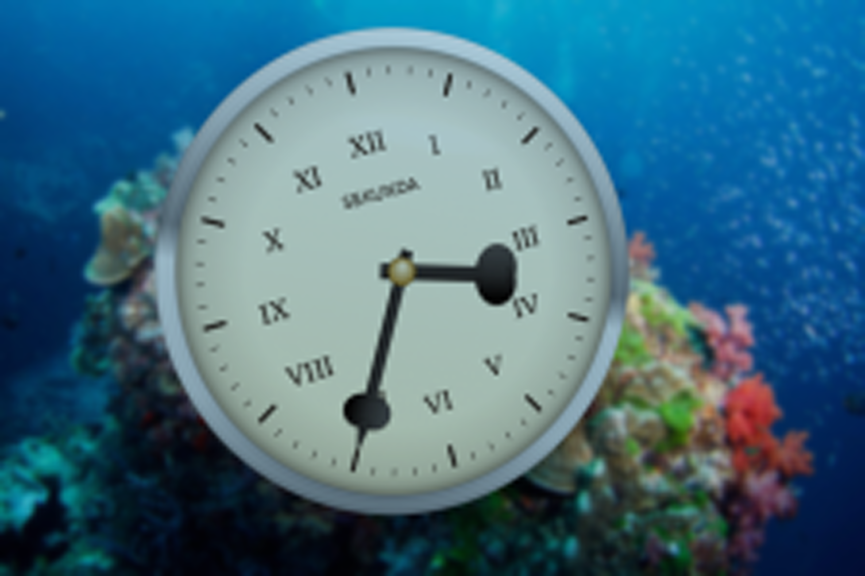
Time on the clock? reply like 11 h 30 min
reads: 3 h 35 min
